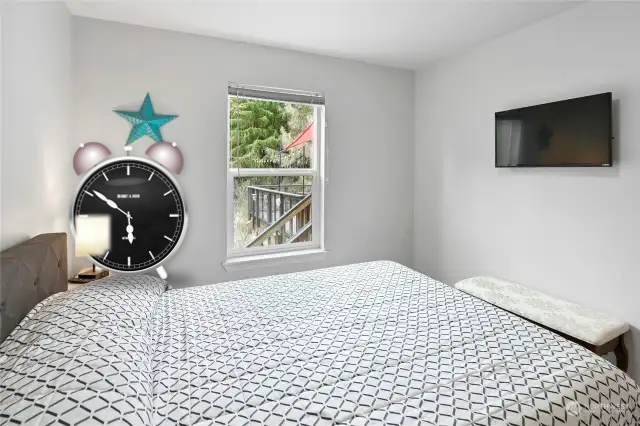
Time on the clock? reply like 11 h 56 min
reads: 5 h 51 min
